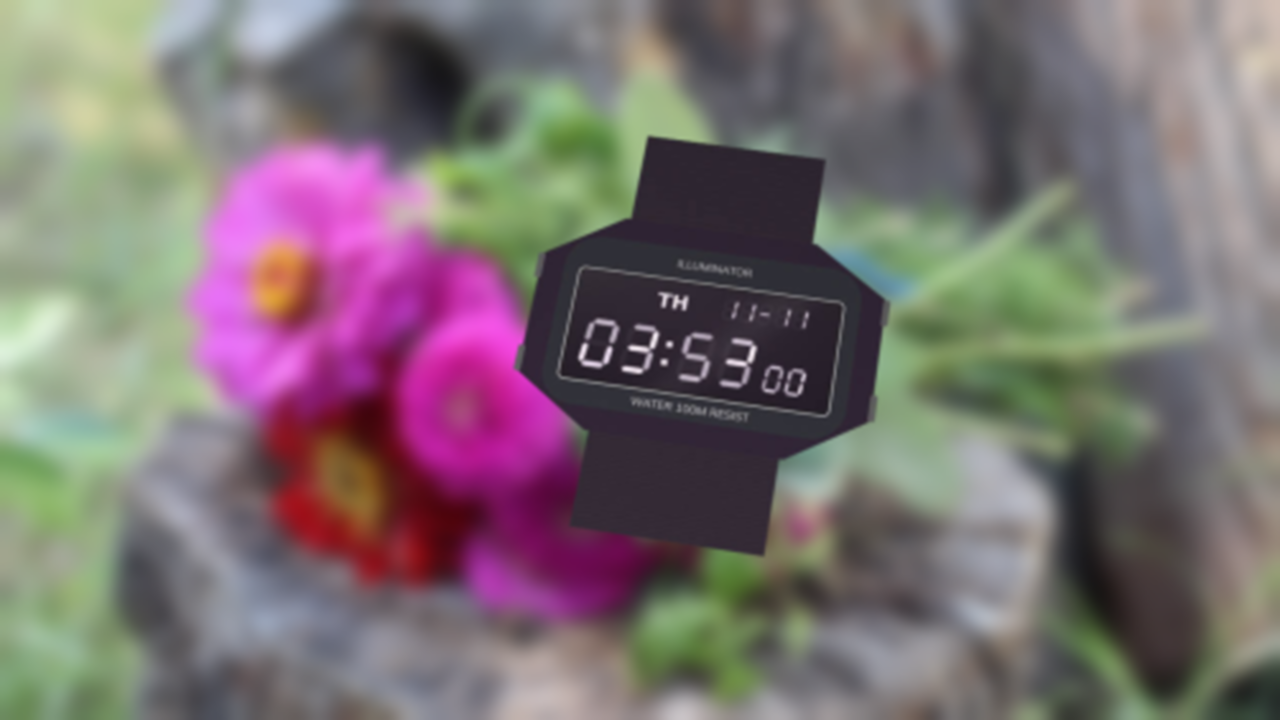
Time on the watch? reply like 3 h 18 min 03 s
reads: 3 h 53 min 00 s
